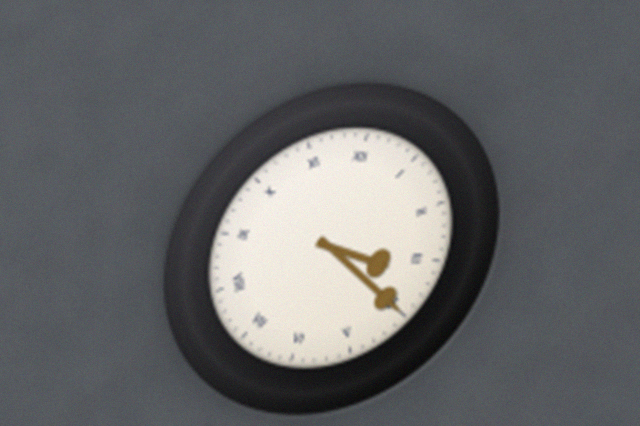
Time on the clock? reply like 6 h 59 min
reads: 3 h 20 min
